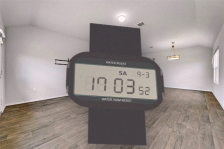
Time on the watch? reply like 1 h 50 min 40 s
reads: 17 h 03 min 52 s
